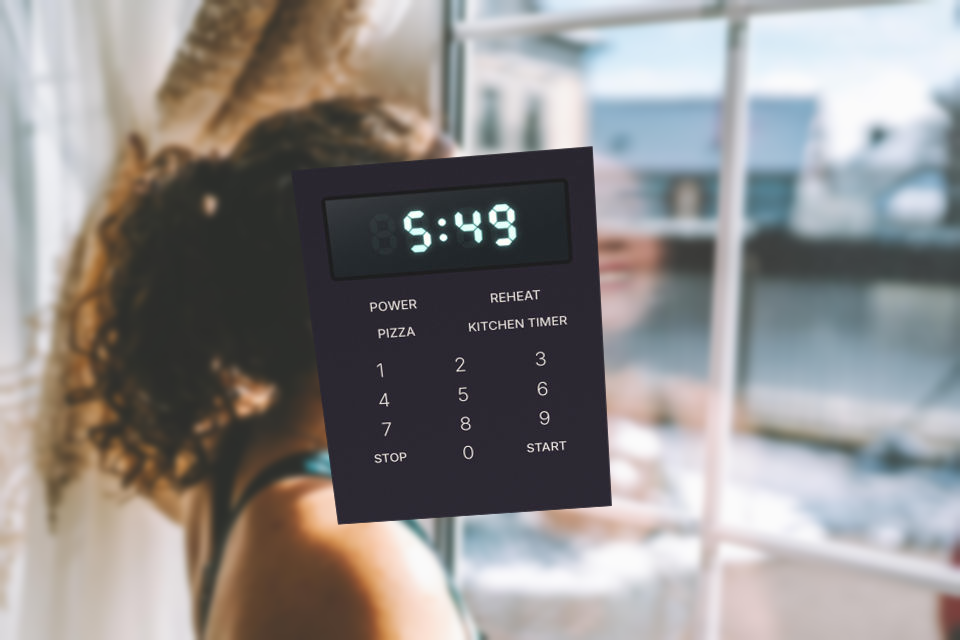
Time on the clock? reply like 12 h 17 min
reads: 5 h 49 min
